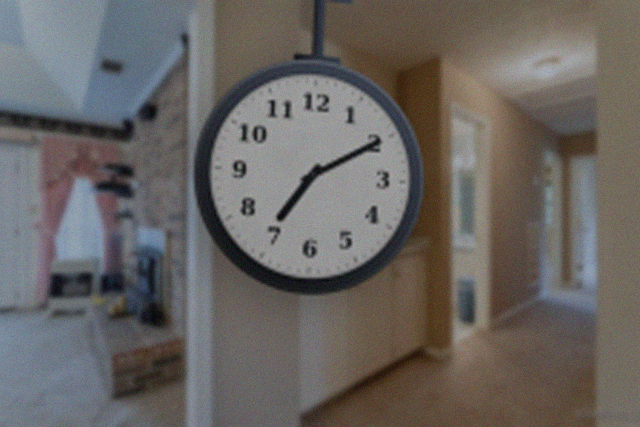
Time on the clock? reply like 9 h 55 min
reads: 7 h 10 min
